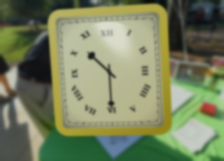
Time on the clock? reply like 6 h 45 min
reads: 10 h 30 min
